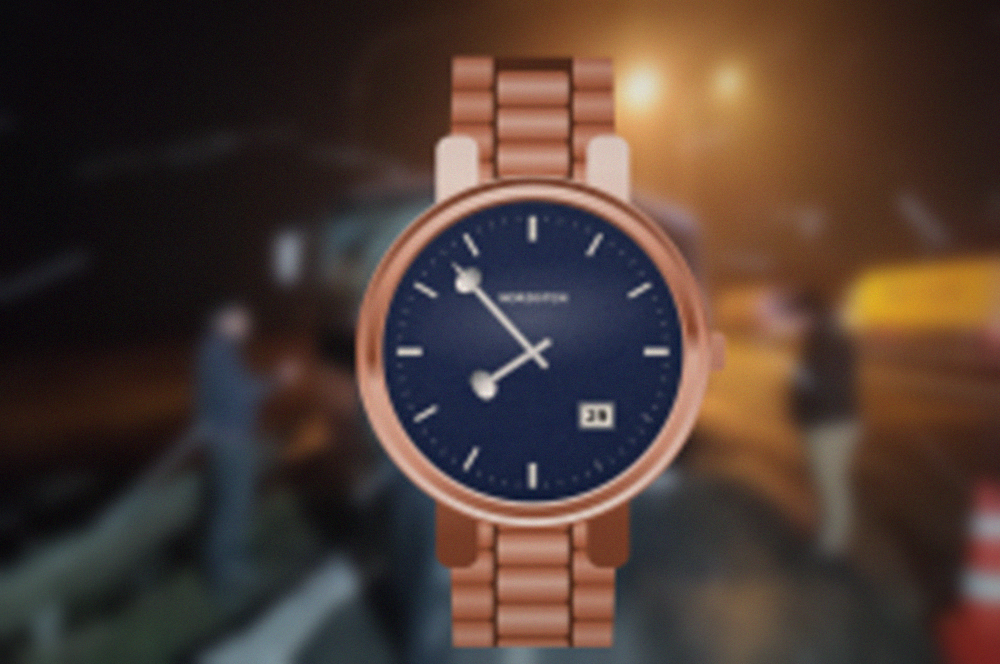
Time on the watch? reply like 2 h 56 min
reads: 7 h 53 min
